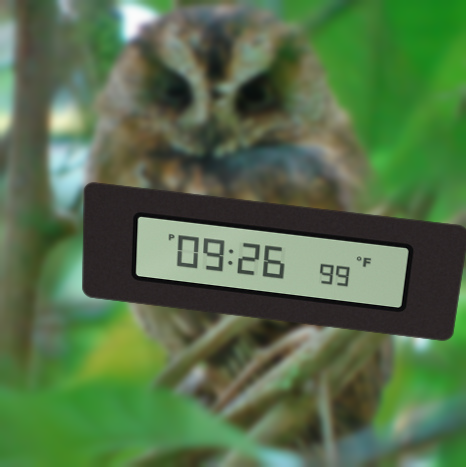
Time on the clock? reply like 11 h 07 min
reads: 9 h 26 min
